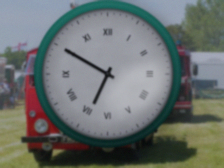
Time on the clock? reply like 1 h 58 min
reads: 6 h 50 min
